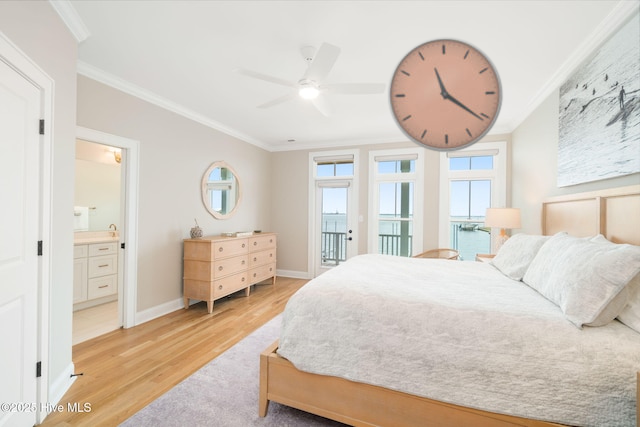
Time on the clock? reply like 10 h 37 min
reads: 11 h 21 min
